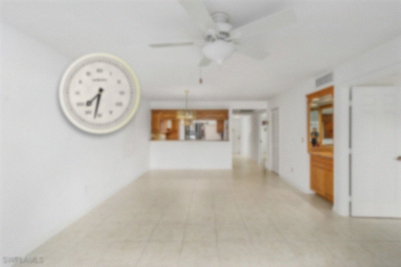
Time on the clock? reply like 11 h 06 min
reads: 7 h 32 min
